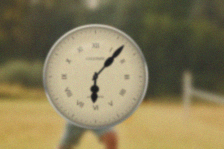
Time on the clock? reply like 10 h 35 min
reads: 6 h 07 min
